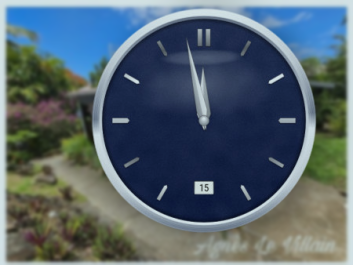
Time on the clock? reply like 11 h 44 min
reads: 11 h 58 min
